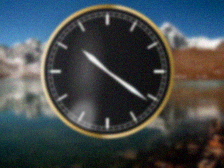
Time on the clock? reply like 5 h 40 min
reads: 10 h 21 min
